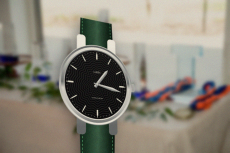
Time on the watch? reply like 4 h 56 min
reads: 1 h 17 min
